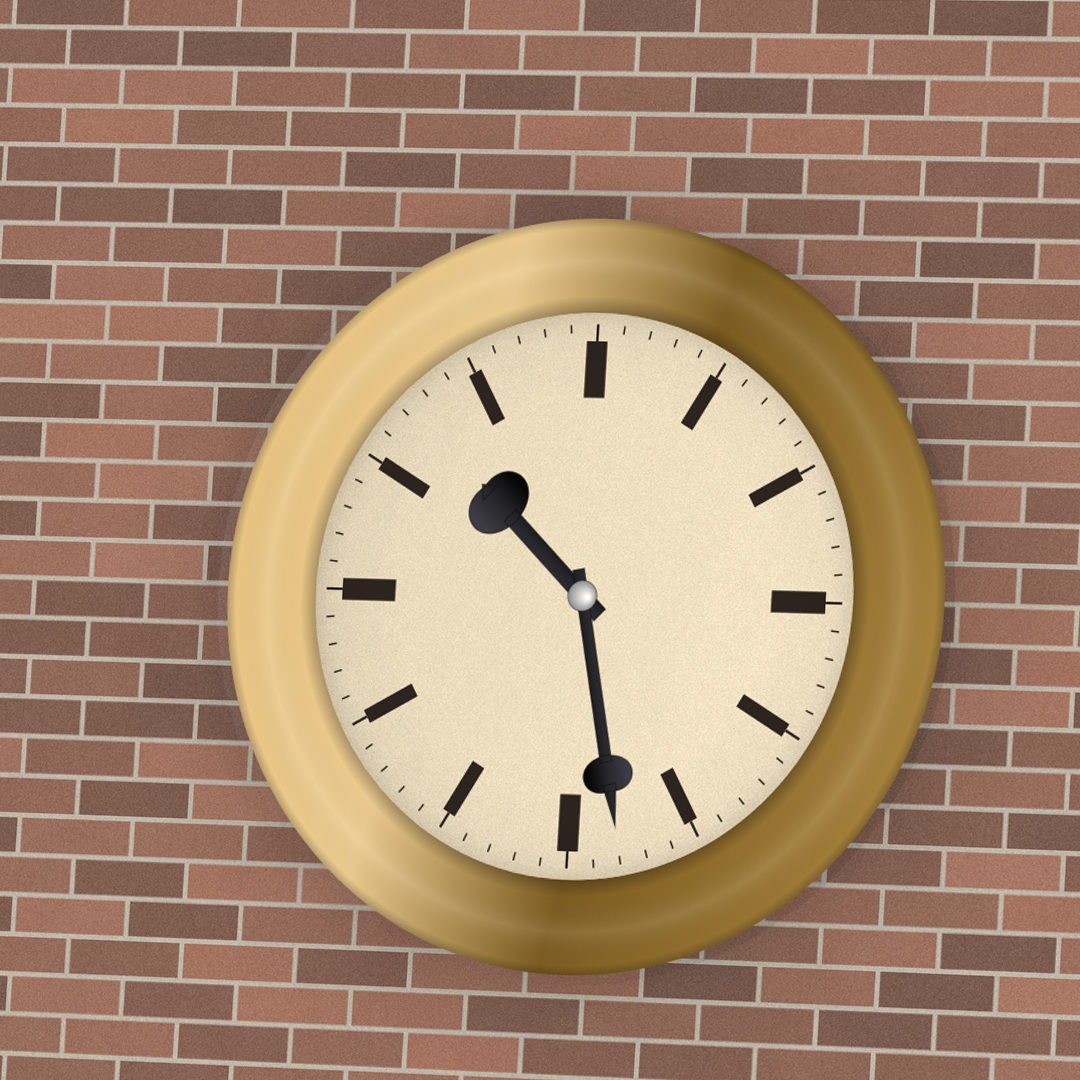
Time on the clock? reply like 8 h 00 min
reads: 10 h 28 min
